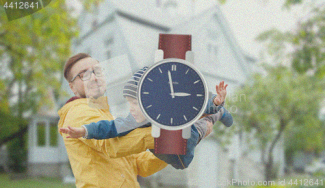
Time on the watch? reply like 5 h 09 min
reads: 2 h 58 min
